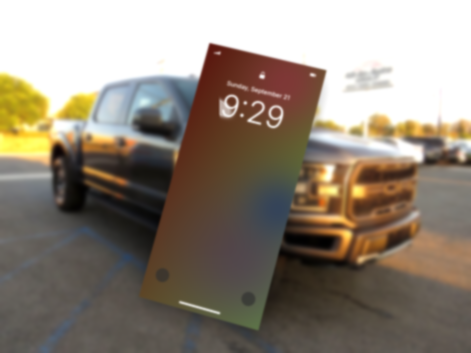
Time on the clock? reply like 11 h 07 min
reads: 9 h 29 min
